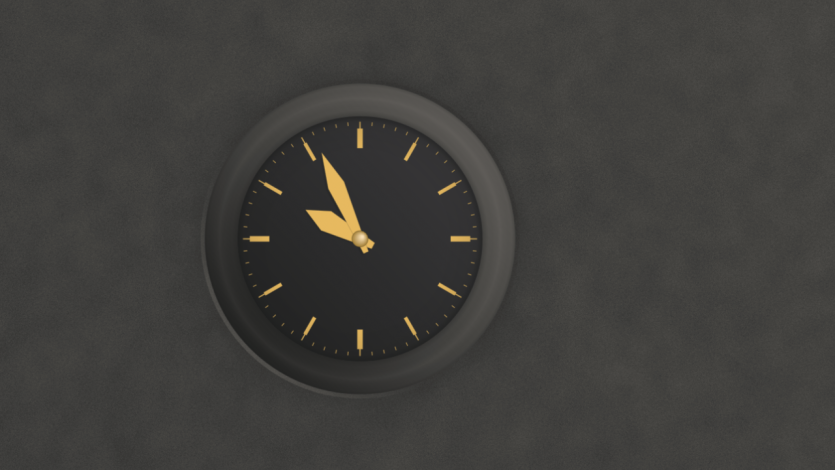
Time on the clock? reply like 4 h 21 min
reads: 9 h 56 min
